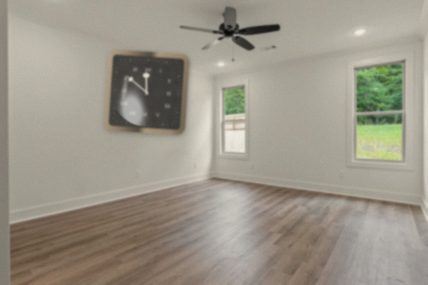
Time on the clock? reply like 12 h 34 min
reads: 11 h 51 min
